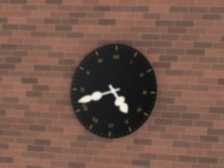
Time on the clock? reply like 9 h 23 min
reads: 4 h 42 min
